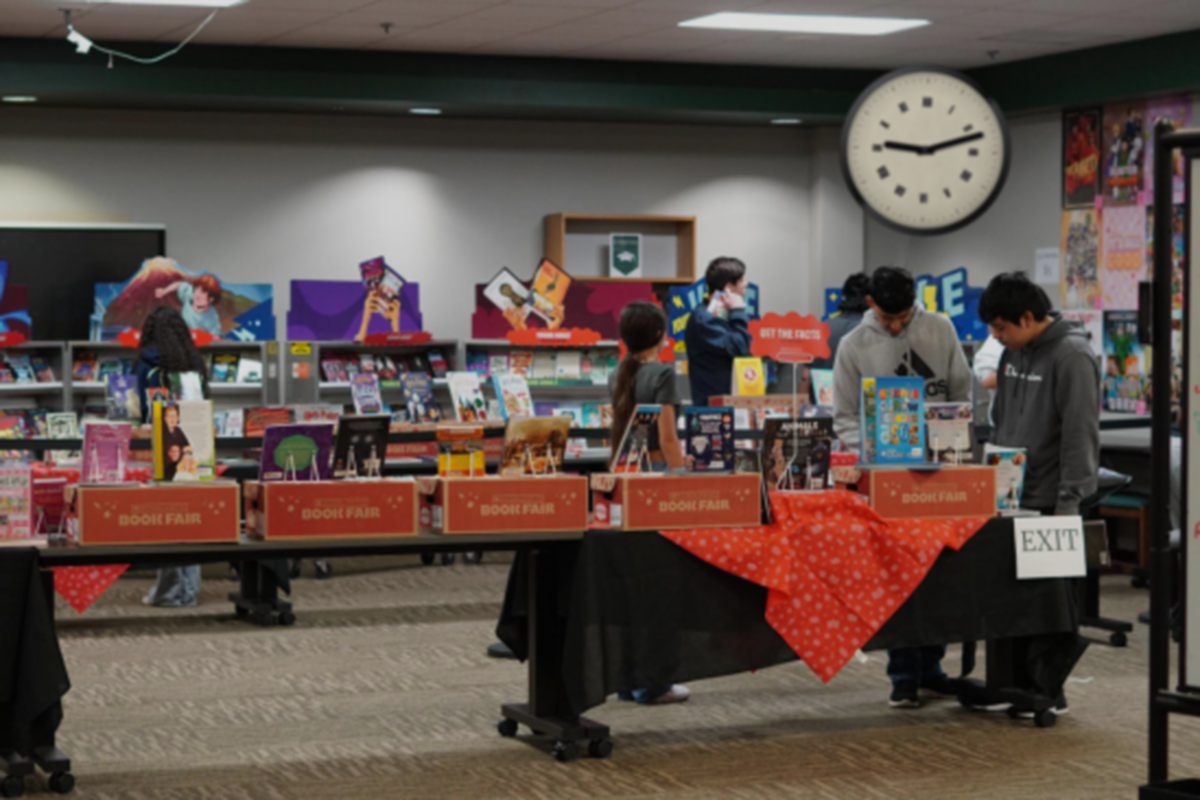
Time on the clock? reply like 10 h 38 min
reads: 9 h 12 min
